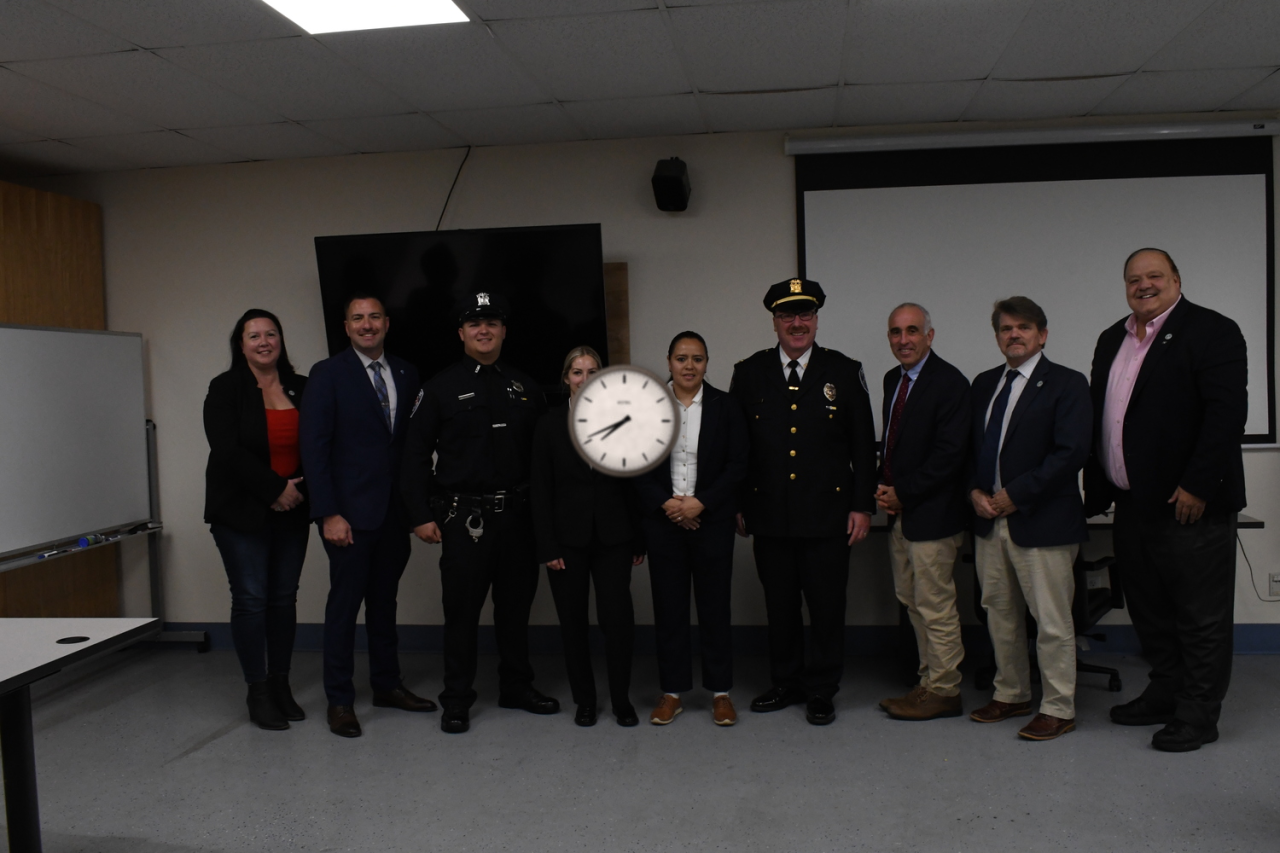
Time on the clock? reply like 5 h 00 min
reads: 7 h 41 min
